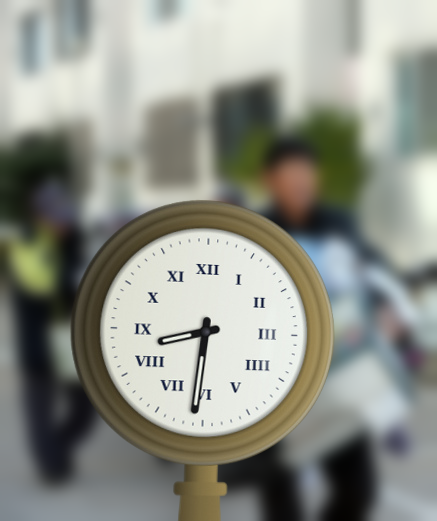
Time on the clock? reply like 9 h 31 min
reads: 8 h 31 min
